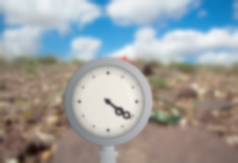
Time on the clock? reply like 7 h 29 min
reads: 4 h 21 min
